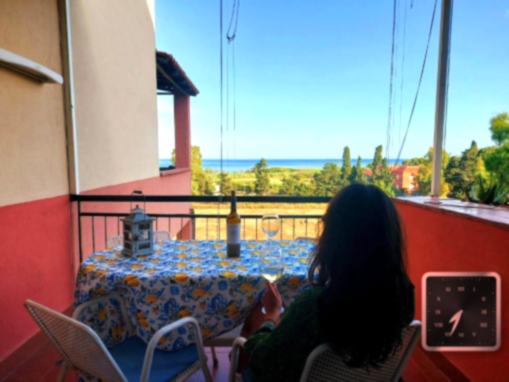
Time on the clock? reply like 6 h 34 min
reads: 7 h 34 min
